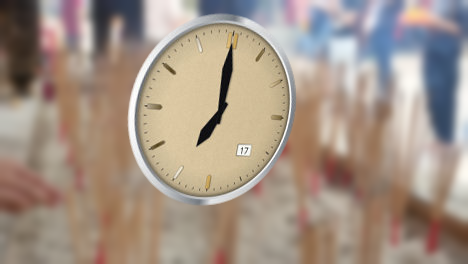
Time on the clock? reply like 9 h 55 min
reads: 7 h 00 min
